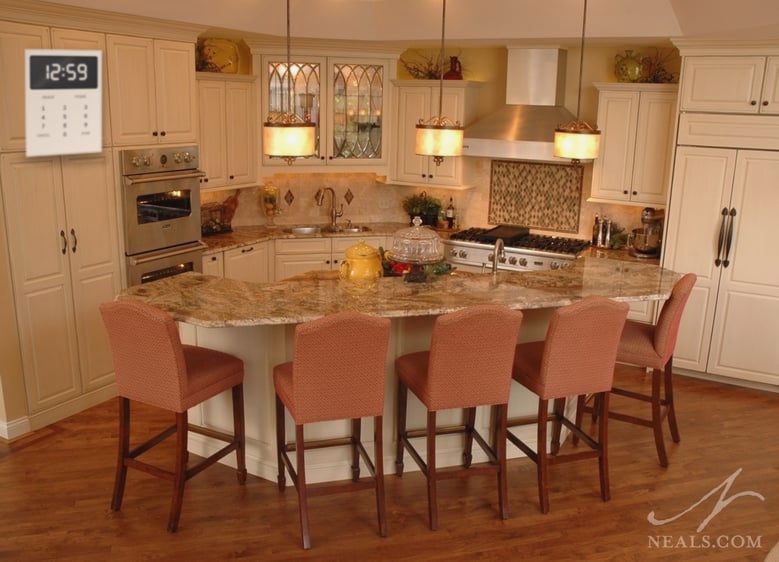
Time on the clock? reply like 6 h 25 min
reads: 12 h 59 min
